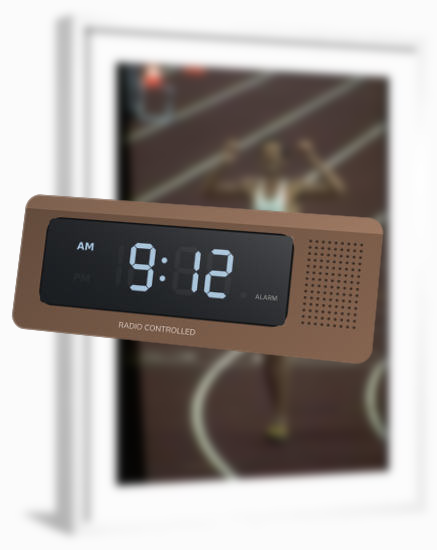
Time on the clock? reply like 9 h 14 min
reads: 9 h 12 min
